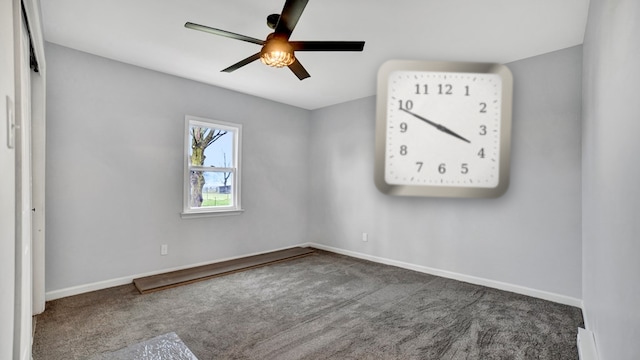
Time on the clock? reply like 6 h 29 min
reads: 3 h 49 min
